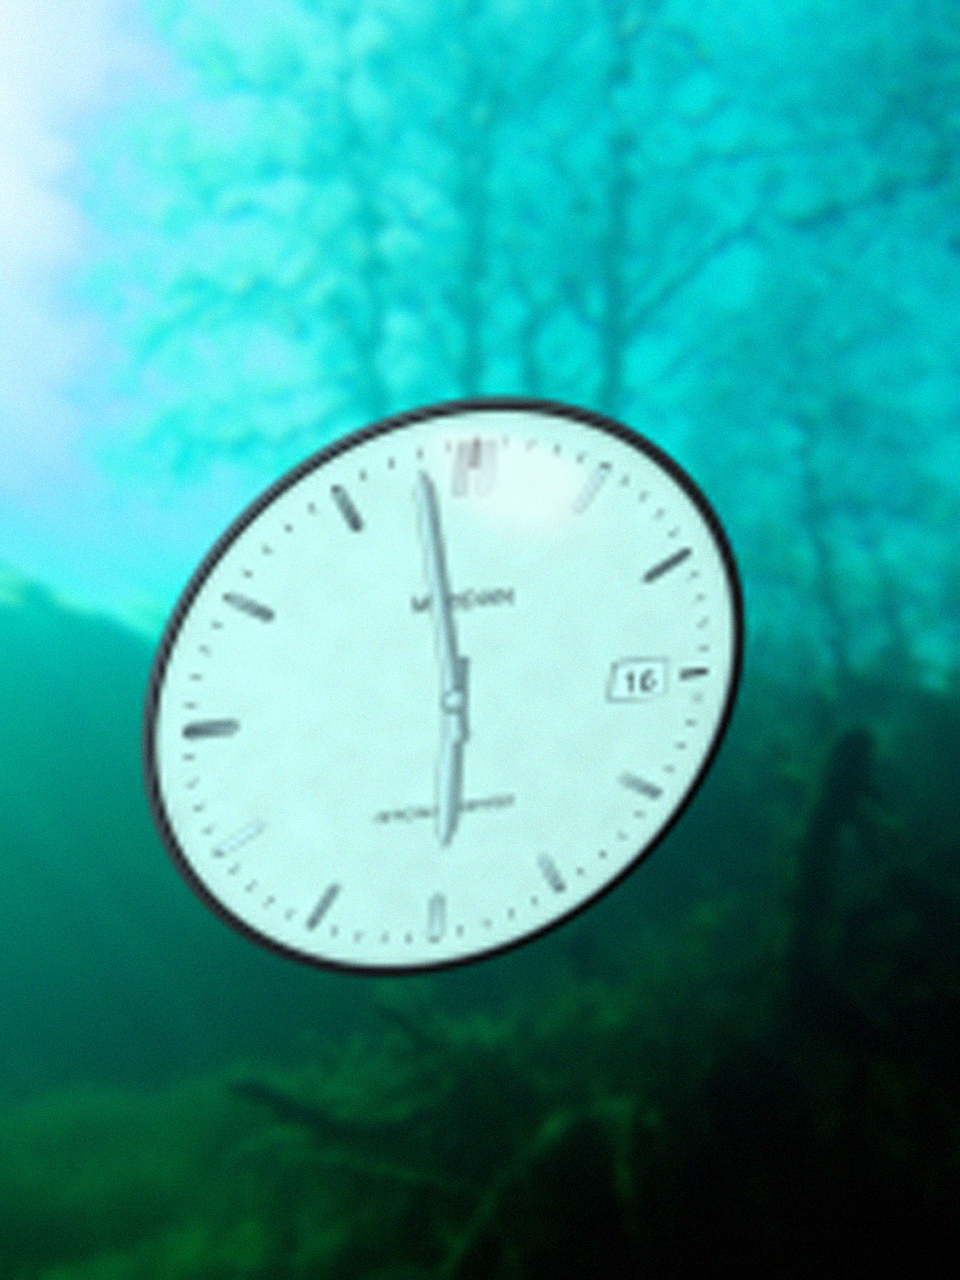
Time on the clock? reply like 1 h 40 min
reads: 5 h 58 min
